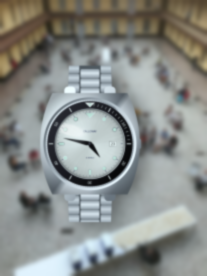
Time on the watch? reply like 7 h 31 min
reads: 4 h 47 min
